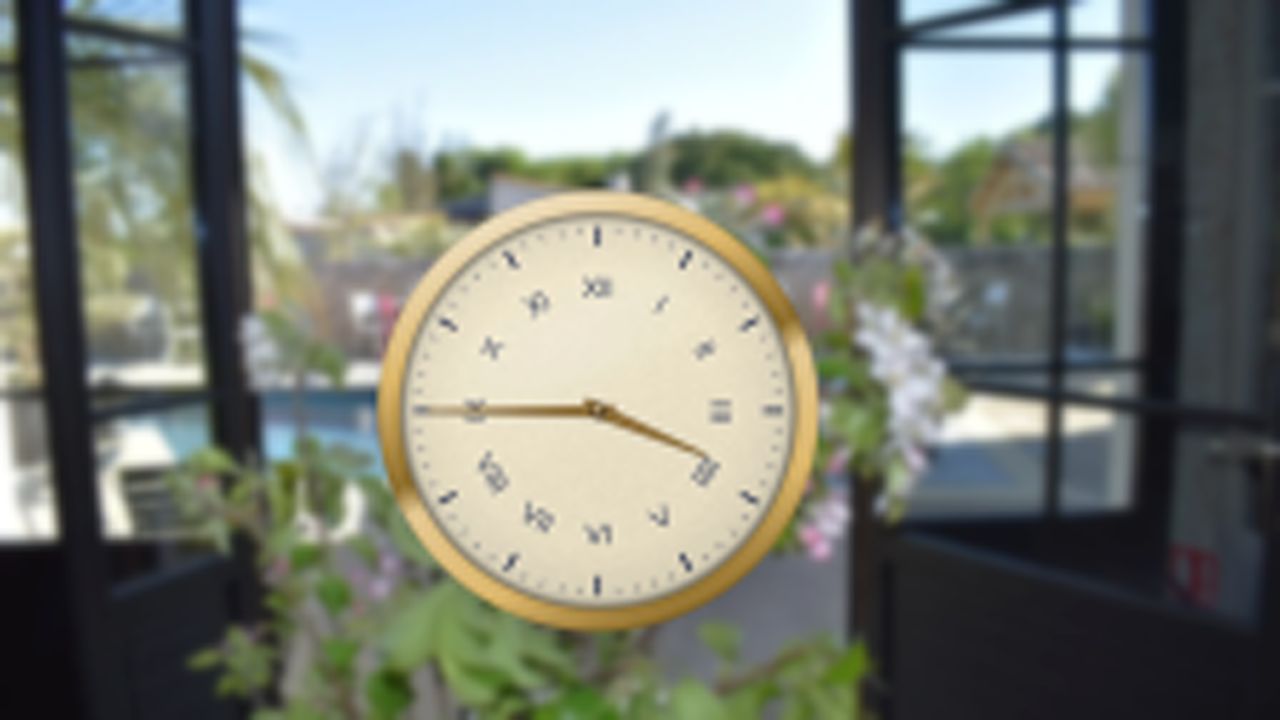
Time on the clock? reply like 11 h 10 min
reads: 3 h 45 min
